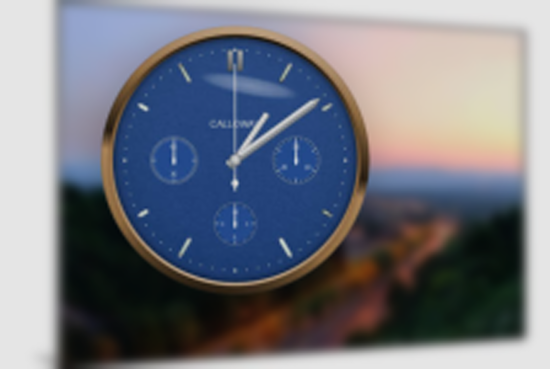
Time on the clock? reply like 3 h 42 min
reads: 1 h 09 min
